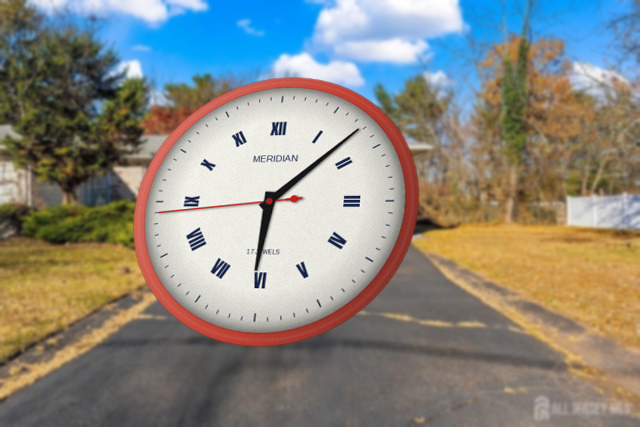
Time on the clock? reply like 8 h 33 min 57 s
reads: 6 h 07 min 44 s
